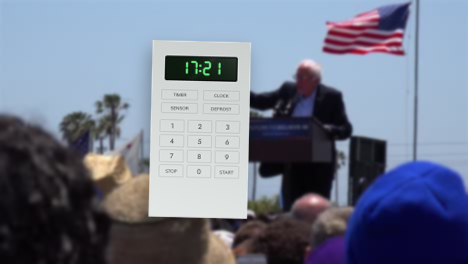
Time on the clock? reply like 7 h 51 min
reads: 17 h 21 min
